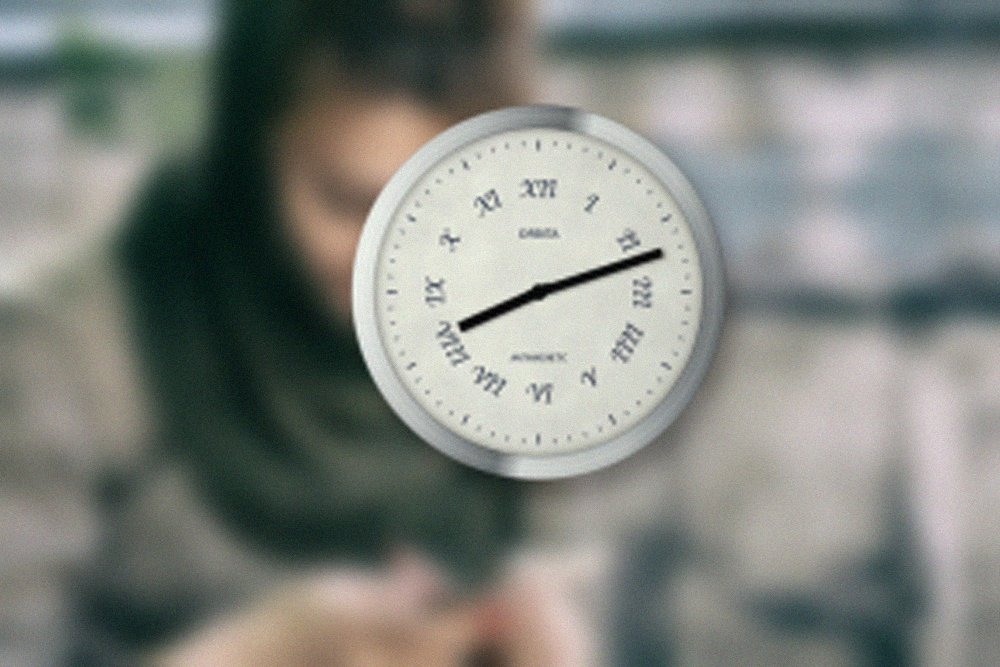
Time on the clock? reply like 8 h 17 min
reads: 8 h 12 min
